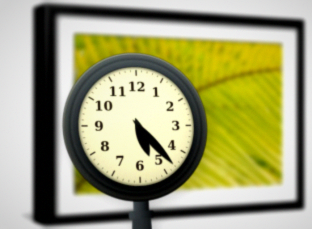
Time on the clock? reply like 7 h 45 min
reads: 5 h 23 min
